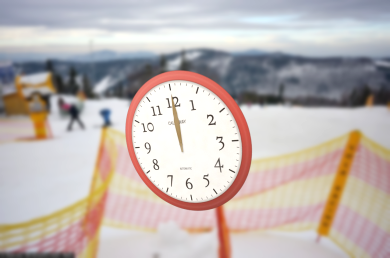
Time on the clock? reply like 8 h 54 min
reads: 12 h 00 min
